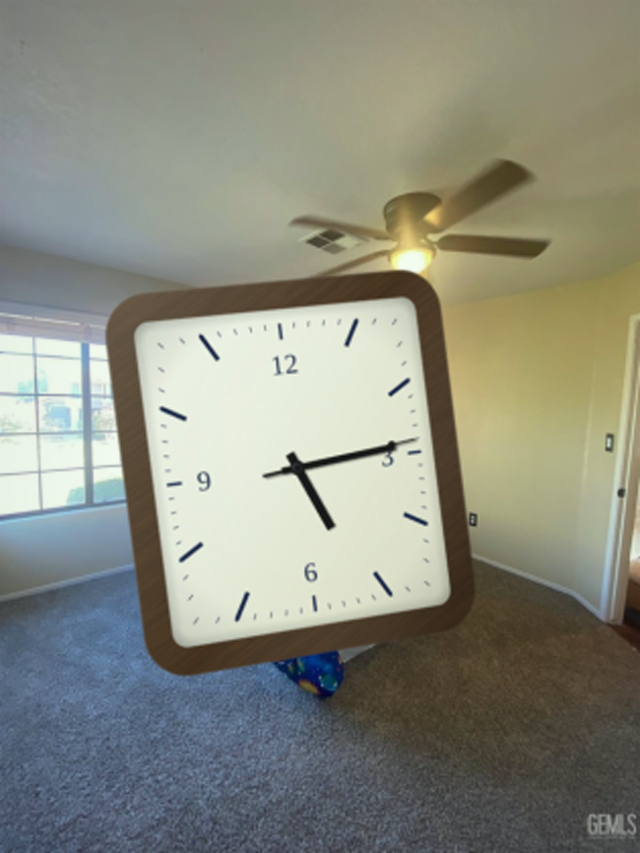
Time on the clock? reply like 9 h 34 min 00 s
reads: 5 h 14 min 14 s
